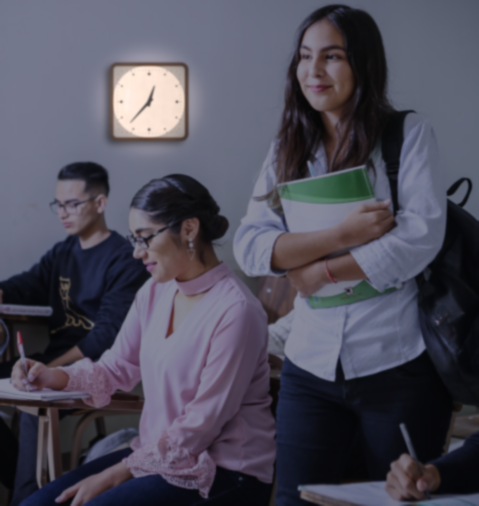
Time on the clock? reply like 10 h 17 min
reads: 12 h 37 min
